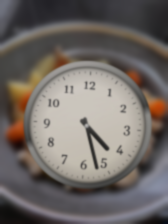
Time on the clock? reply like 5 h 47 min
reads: 4 h 27 min
